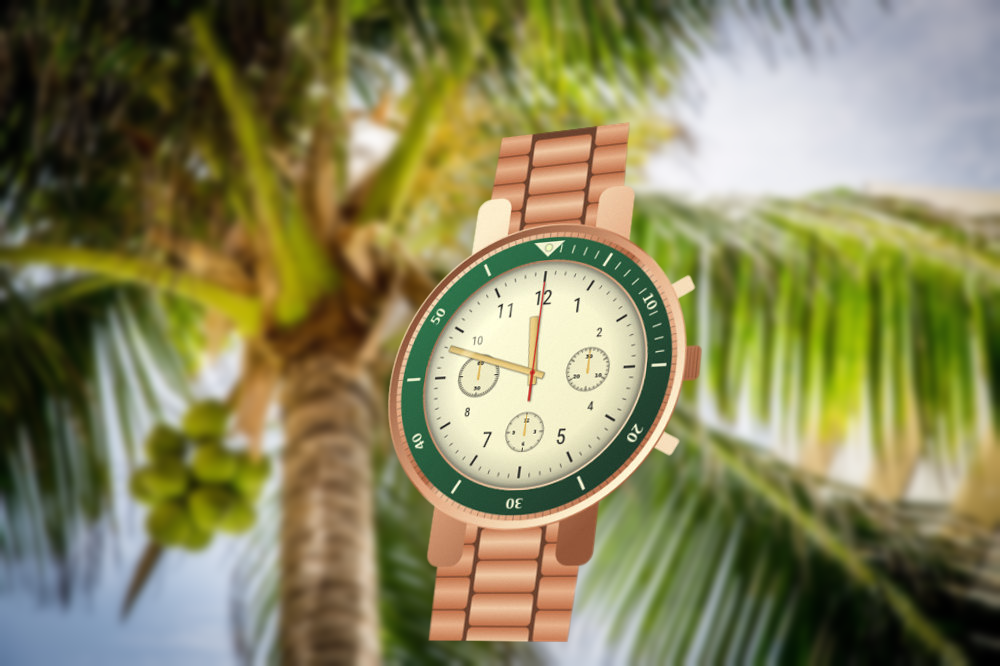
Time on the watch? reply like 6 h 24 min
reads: 11 h 48 min
